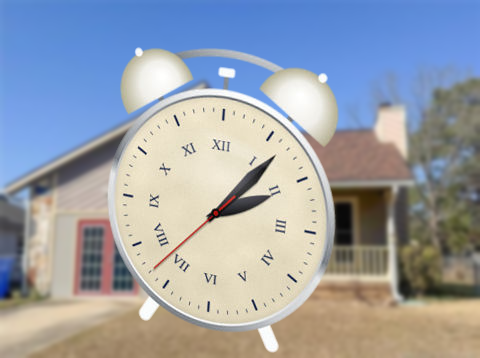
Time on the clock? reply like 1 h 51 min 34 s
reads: 2 h 06 min 37 s
